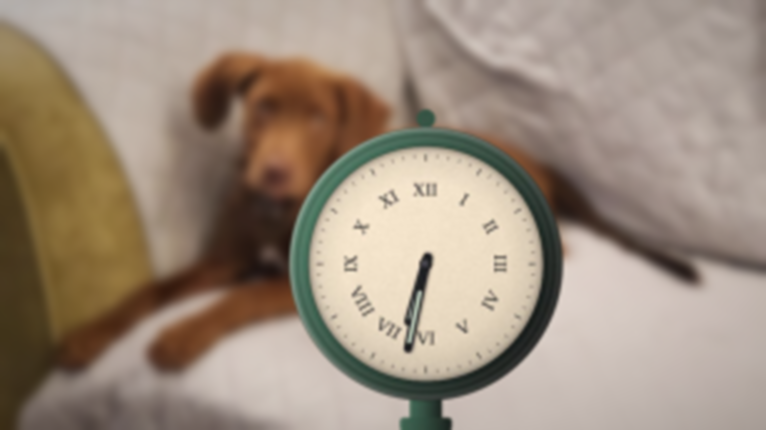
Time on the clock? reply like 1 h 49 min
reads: 6 h 32 min
